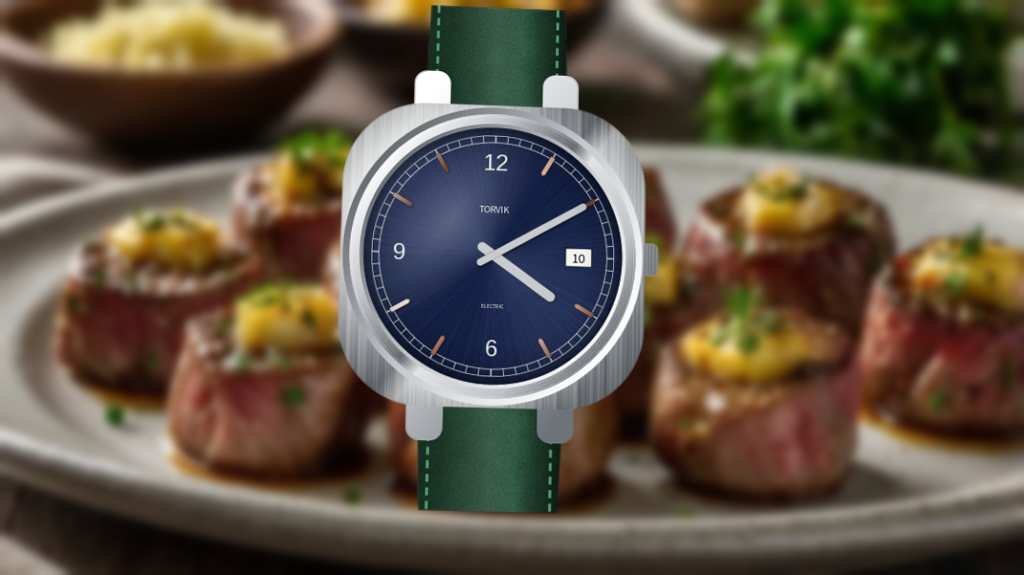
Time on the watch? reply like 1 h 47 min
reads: 4 h 10 min
